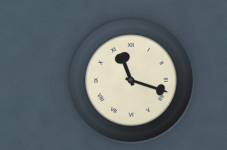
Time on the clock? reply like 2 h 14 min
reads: 11 h 18 min
